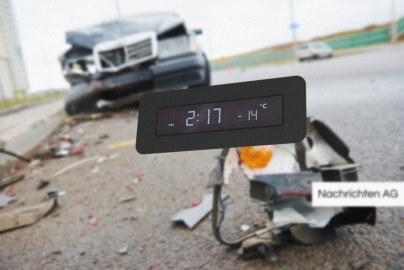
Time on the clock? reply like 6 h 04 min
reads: 2 h 17 min
